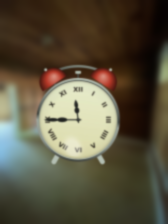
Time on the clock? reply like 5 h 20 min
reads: 11 h 45 min
